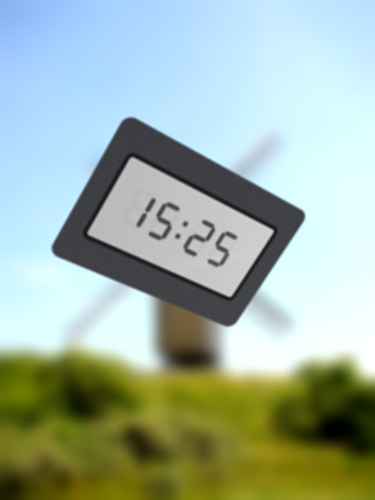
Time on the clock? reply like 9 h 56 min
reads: 15 h 25 min
